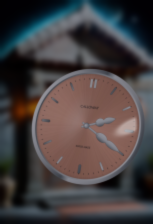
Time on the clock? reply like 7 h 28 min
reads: 2 h 20 min
